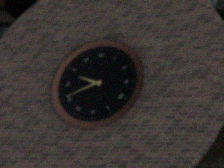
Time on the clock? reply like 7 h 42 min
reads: 9 h 41 min
